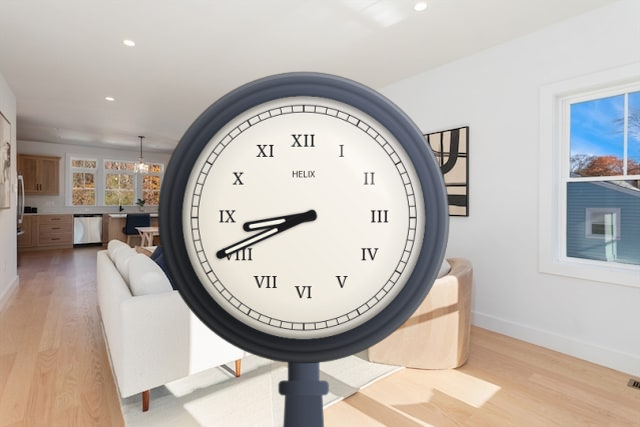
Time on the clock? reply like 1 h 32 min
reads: 8 h 41 min
